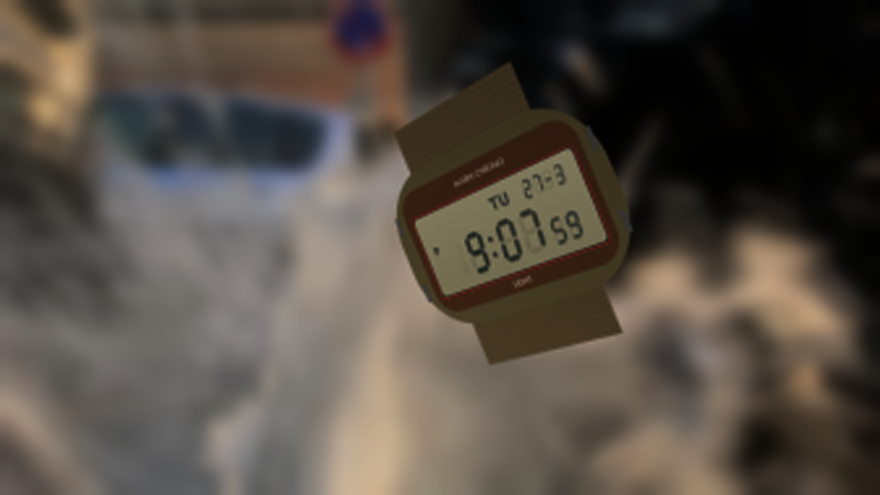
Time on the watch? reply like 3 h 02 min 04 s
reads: 9 h 07 min 59 s
